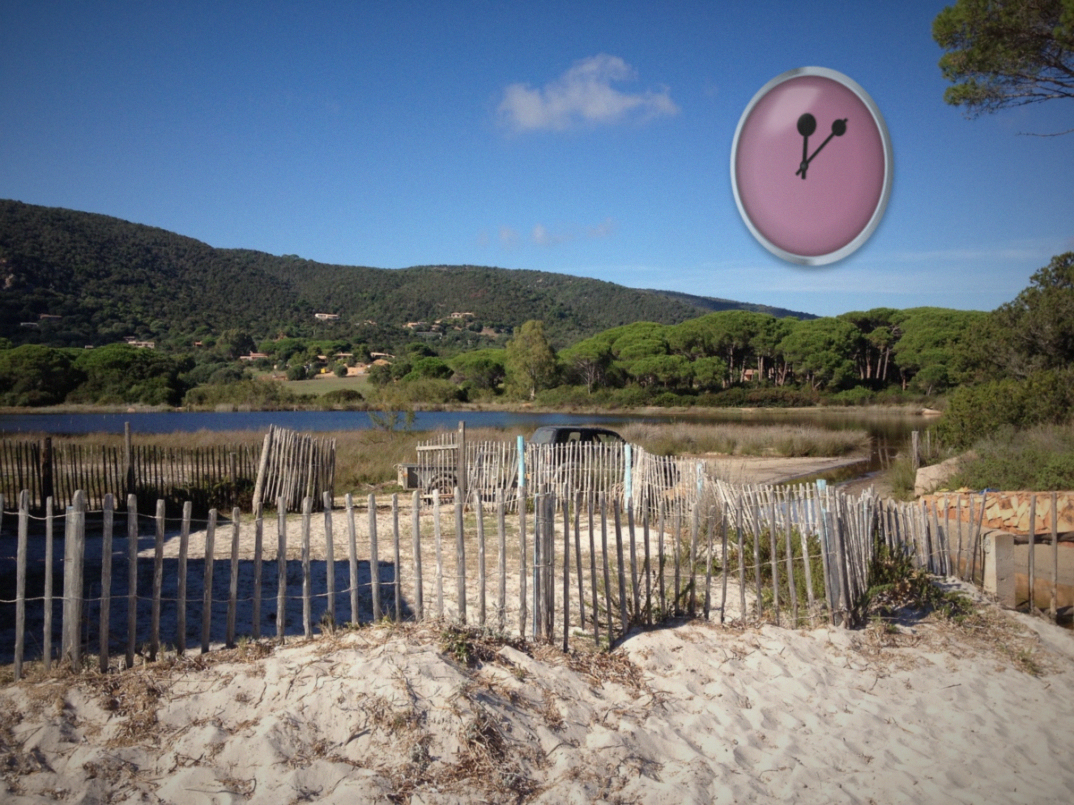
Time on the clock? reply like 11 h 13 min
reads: 12 h 08 min
